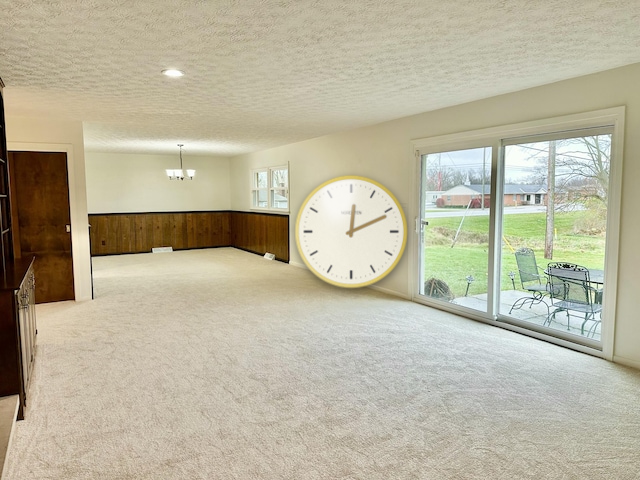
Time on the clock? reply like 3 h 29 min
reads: 12 h 11 min
